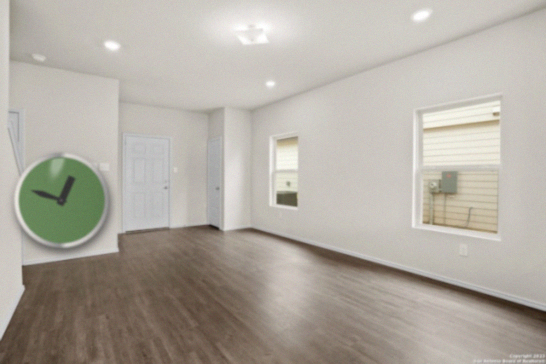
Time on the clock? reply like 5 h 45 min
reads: 12 h 48 min
